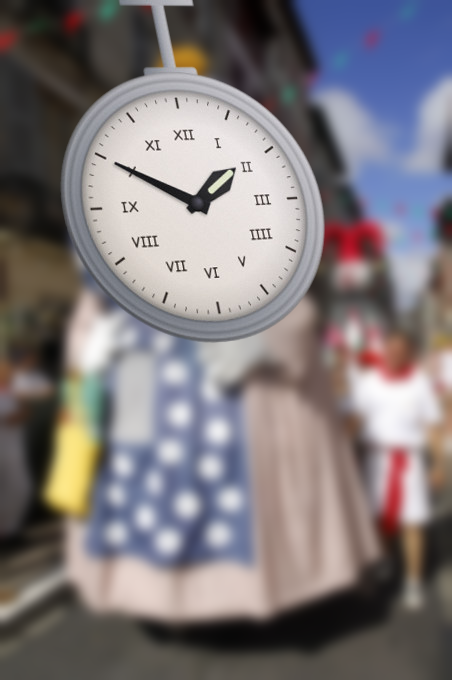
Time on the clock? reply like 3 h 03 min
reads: 1 h 50 min
